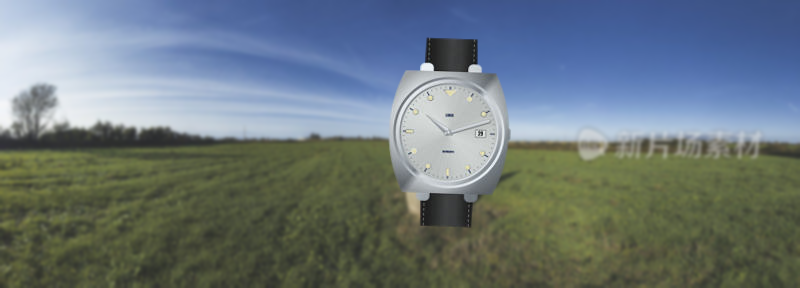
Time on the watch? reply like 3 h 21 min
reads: 10 h 12 min
